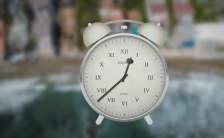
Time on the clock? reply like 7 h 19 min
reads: 12 h 38 min
